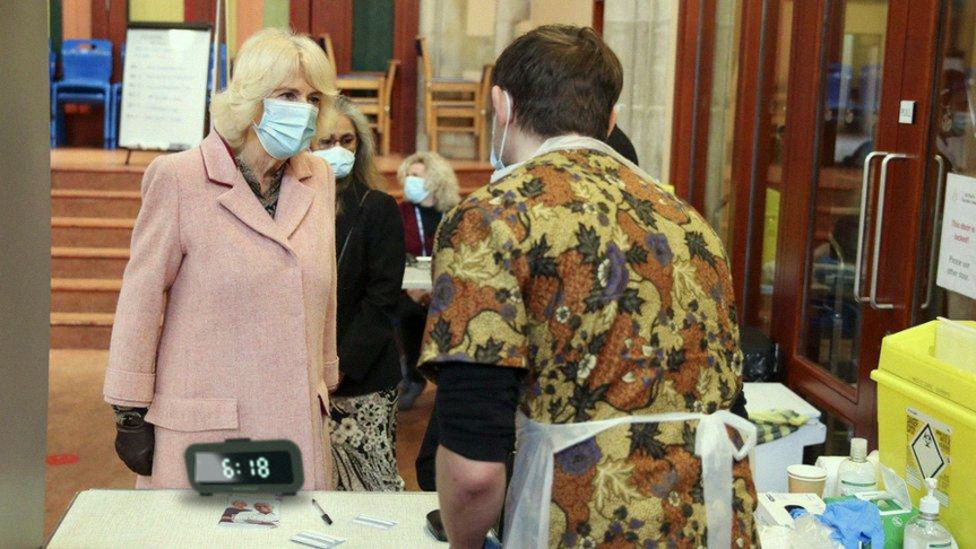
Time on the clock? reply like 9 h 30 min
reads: 6 h 18 min
